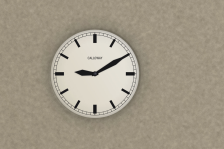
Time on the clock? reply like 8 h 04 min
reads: 9 h 10 min
